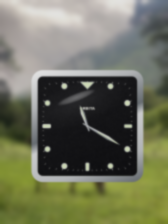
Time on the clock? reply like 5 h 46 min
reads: 11 h 20 min
